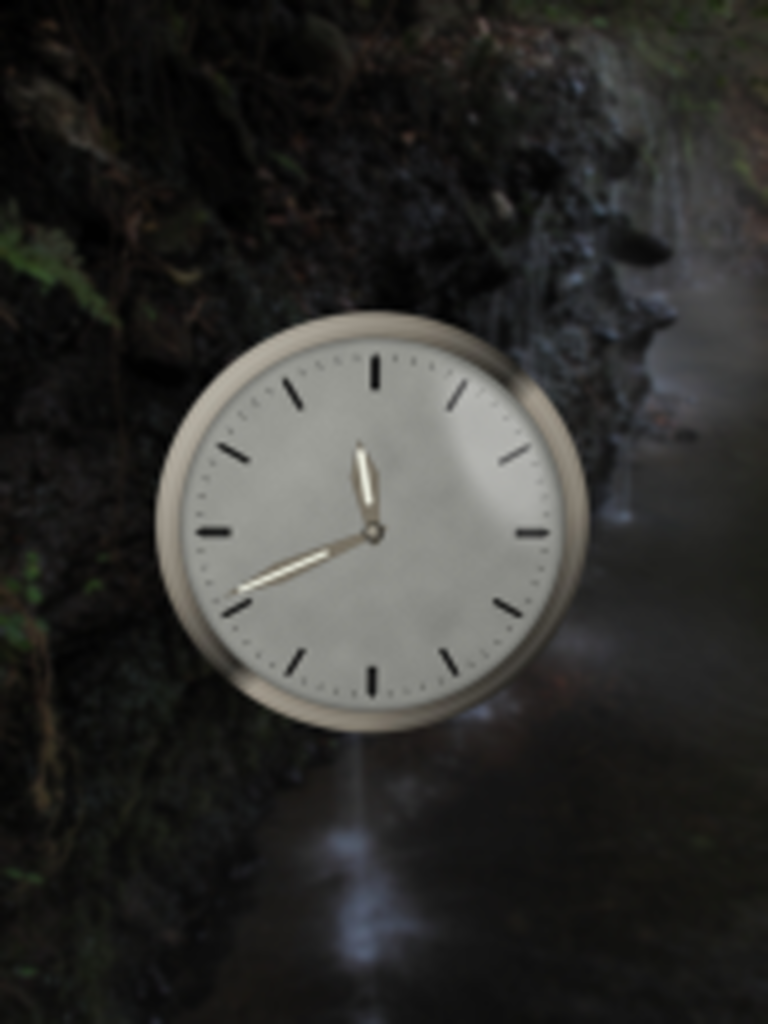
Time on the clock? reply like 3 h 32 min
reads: 11 h 41 min
